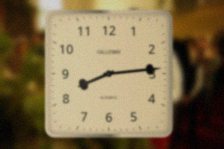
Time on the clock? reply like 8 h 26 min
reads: 8 h 14 min
